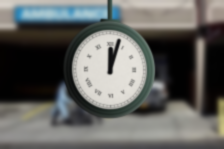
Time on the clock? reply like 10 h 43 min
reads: 12 h 03 min
